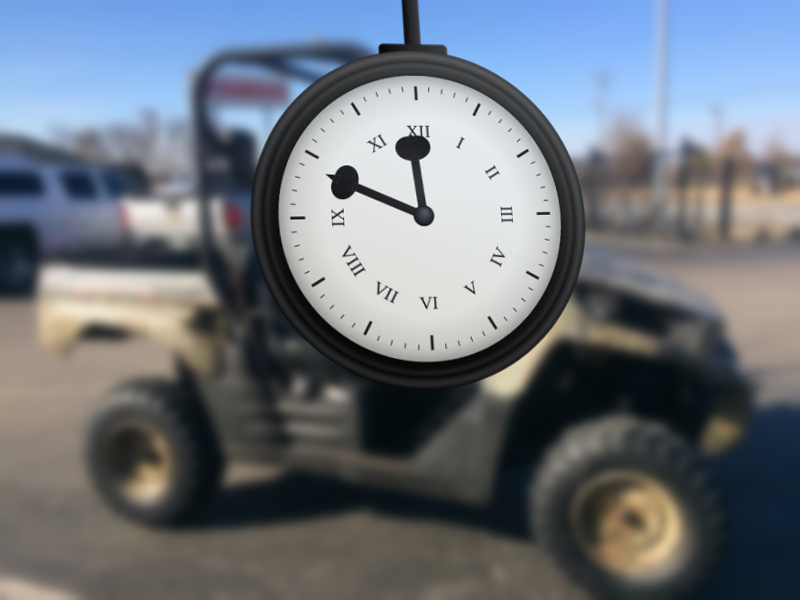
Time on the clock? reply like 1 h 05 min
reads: 11 h 49 min
